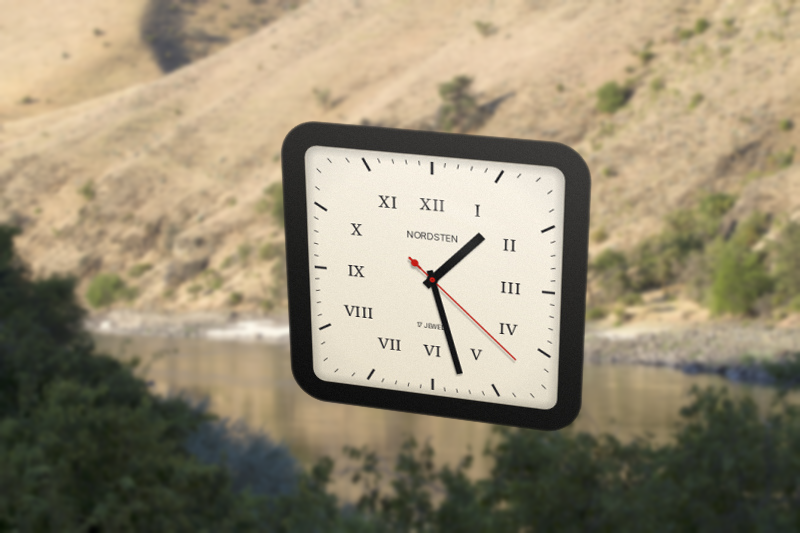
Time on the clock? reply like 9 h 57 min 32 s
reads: 1 h 27 min 22 s
